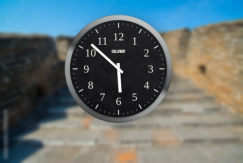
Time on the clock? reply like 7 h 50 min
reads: 5 h 52 min
